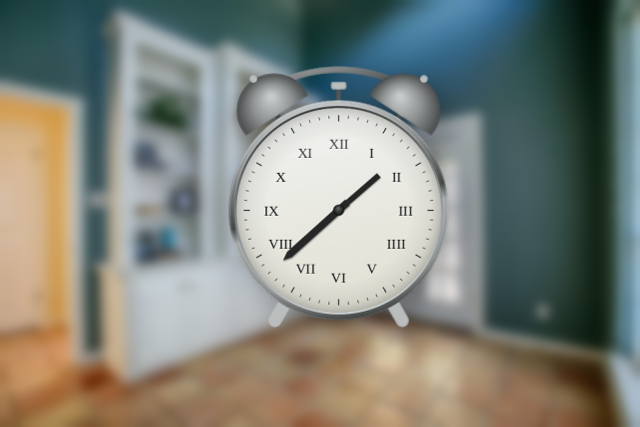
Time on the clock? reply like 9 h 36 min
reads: 1 h 38 min
